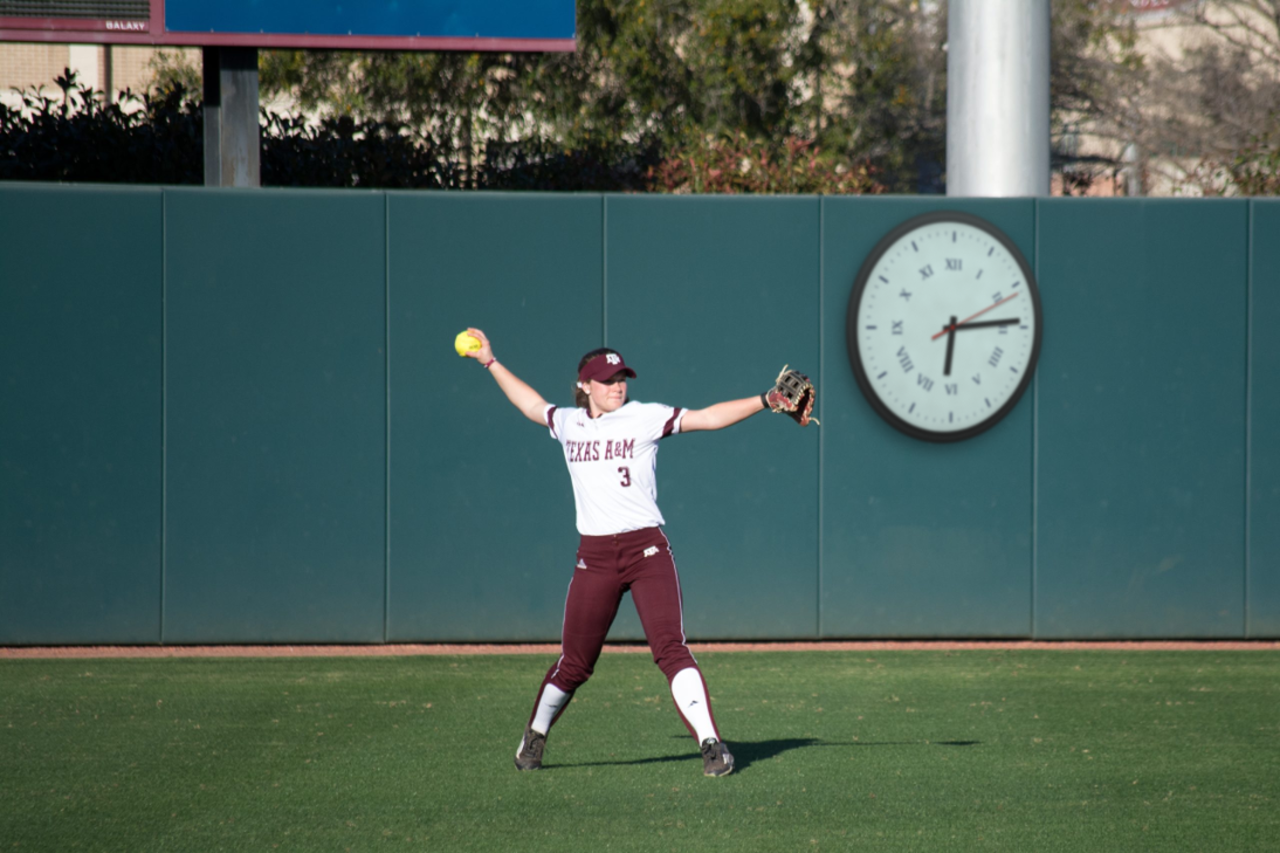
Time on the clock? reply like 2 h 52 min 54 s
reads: 6 h 14 min 11 s
